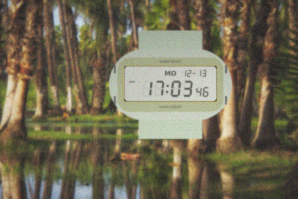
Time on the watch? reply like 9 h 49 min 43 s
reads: 17 h 03 min 46 s
